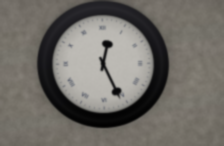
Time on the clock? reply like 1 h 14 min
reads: 12 h 26 min
